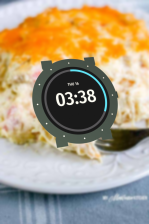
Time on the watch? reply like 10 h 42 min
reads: 3 h 38 min
